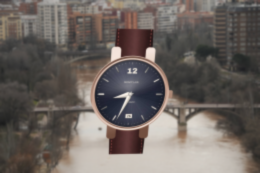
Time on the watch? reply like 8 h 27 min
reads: 8 h 34 min
